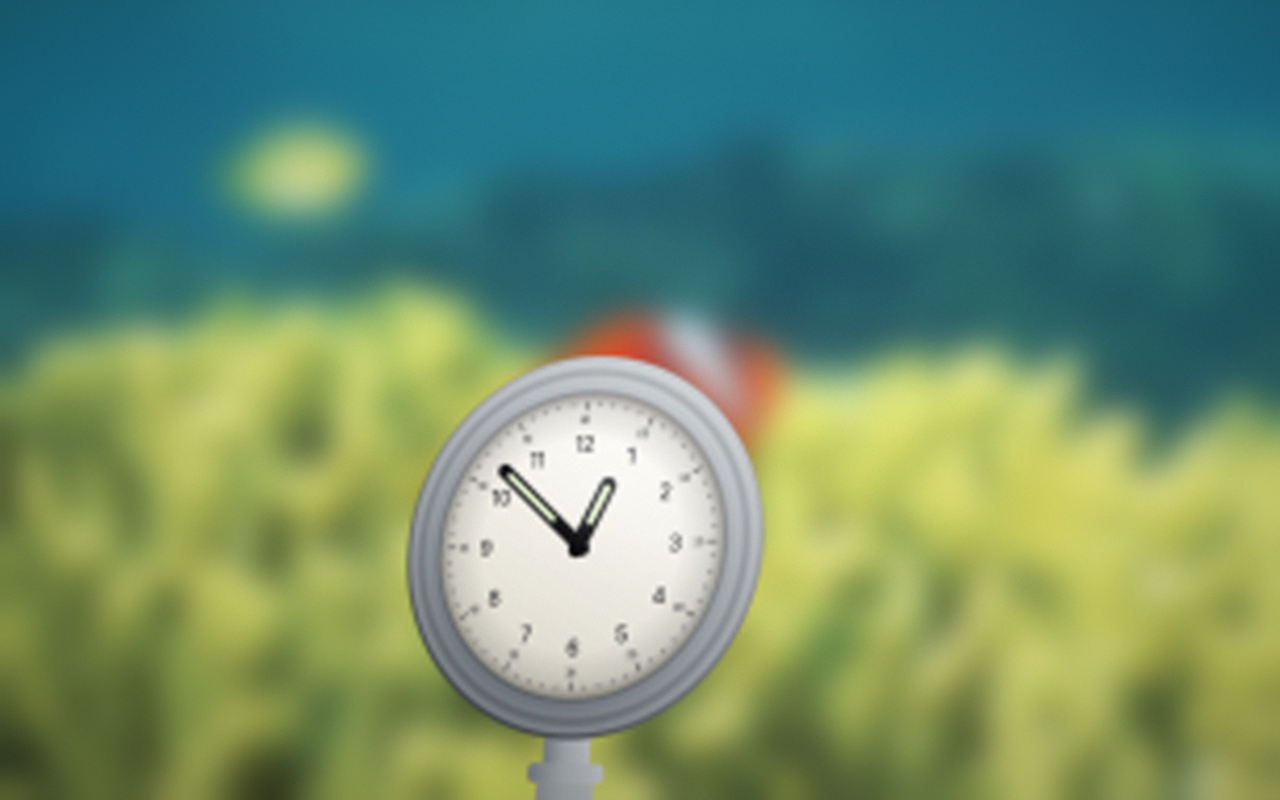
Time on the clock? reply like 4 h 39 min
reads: 12 h 52 min
